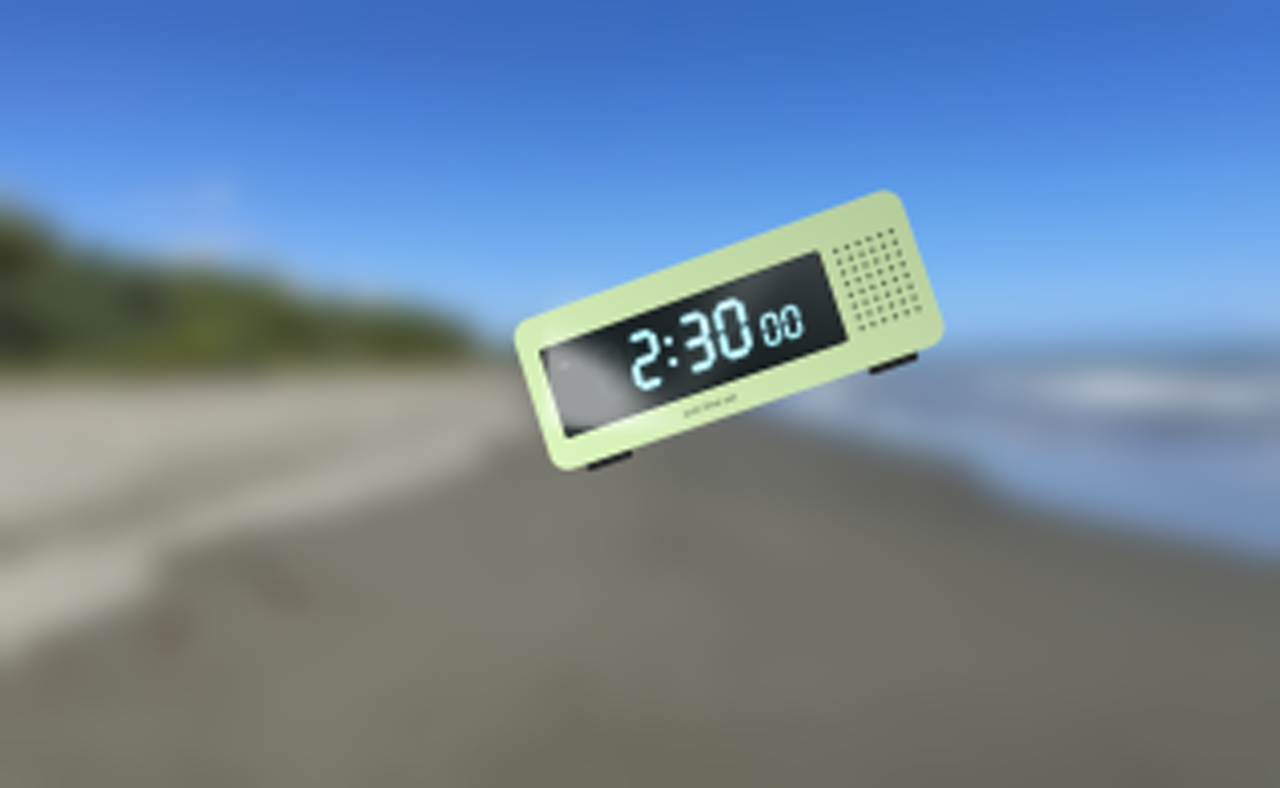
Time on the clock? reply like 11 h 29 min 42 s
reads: 2 h 30 min 00 s
